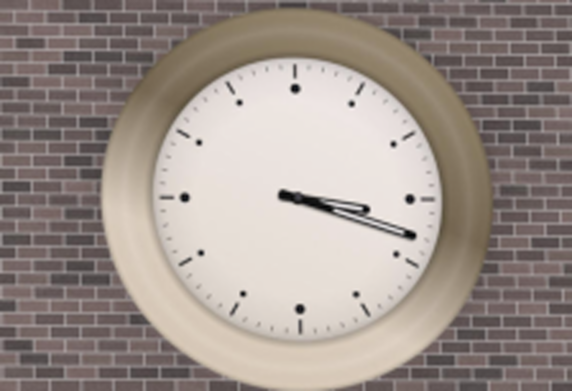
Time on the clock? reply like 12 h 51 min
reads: 3 h 18 min
